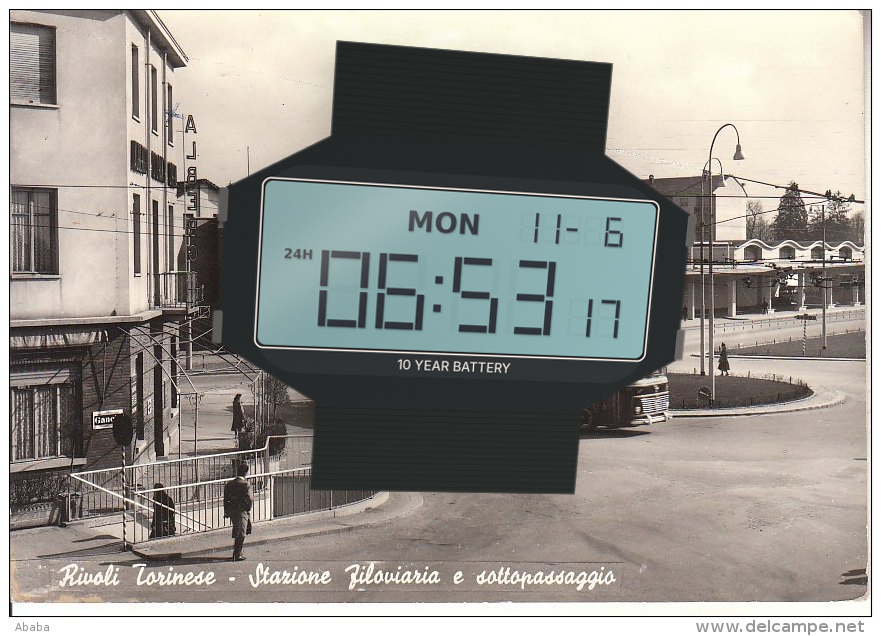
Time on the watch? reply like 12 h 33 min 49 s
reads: 6 h 53 min 17 s
